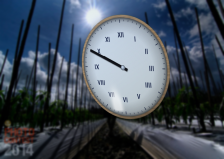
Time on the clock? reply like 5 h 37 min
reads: 9 h 49 min
